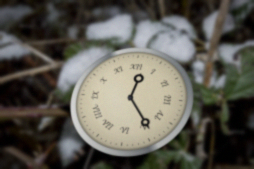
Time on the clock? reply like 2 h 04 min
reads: 12 h 24 min
